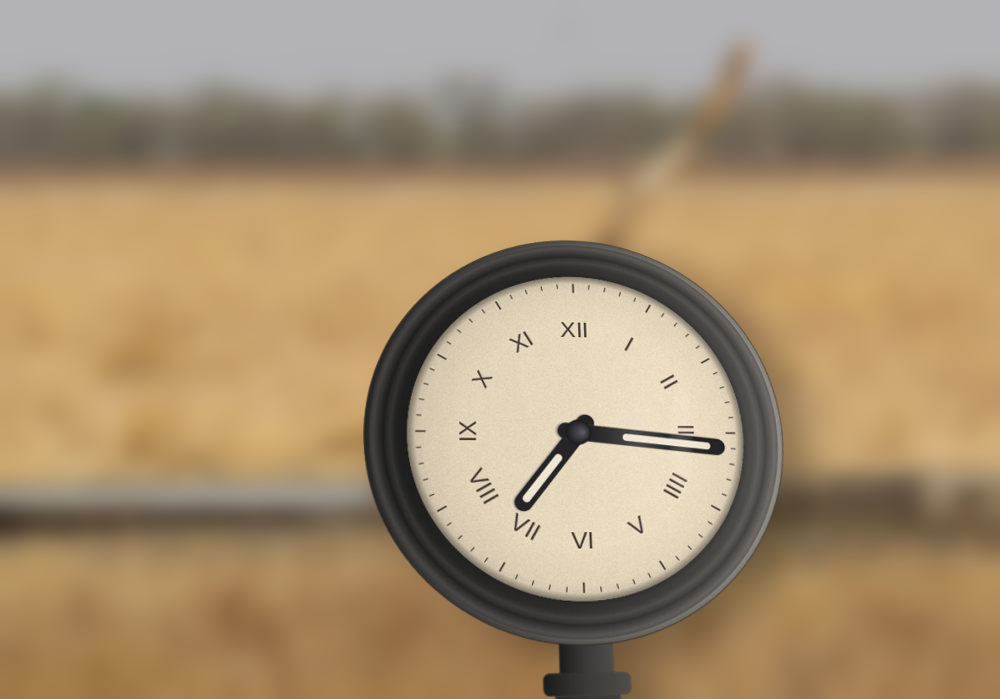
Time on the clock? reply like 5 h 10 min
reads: 7 h 16 min
